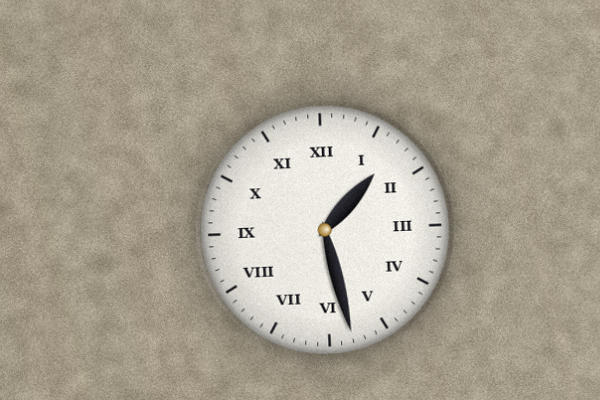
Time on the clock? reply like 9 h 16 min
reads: 1 h 28 min
